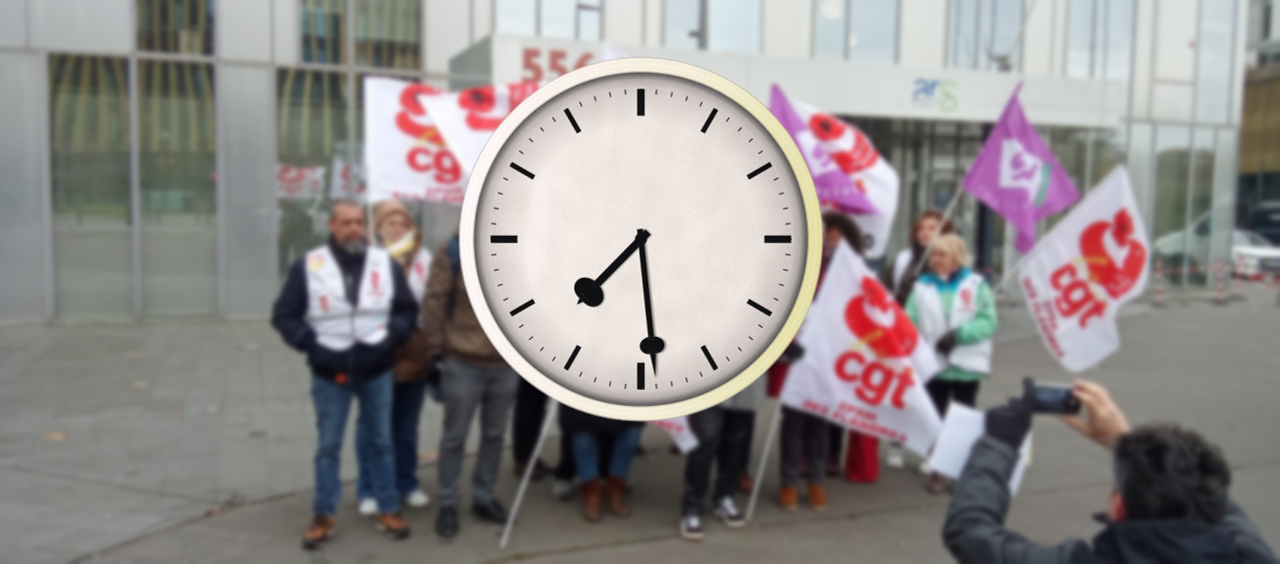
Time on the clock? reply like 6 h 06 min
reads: 7 h 29 min
